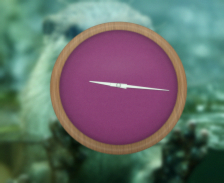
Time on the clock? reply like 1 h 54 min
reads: 9 h 16 min
